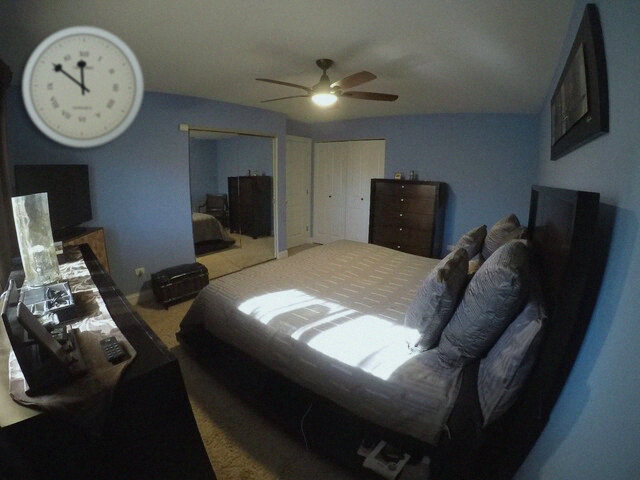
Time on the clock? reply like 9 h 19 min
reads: 11 h 51 min
